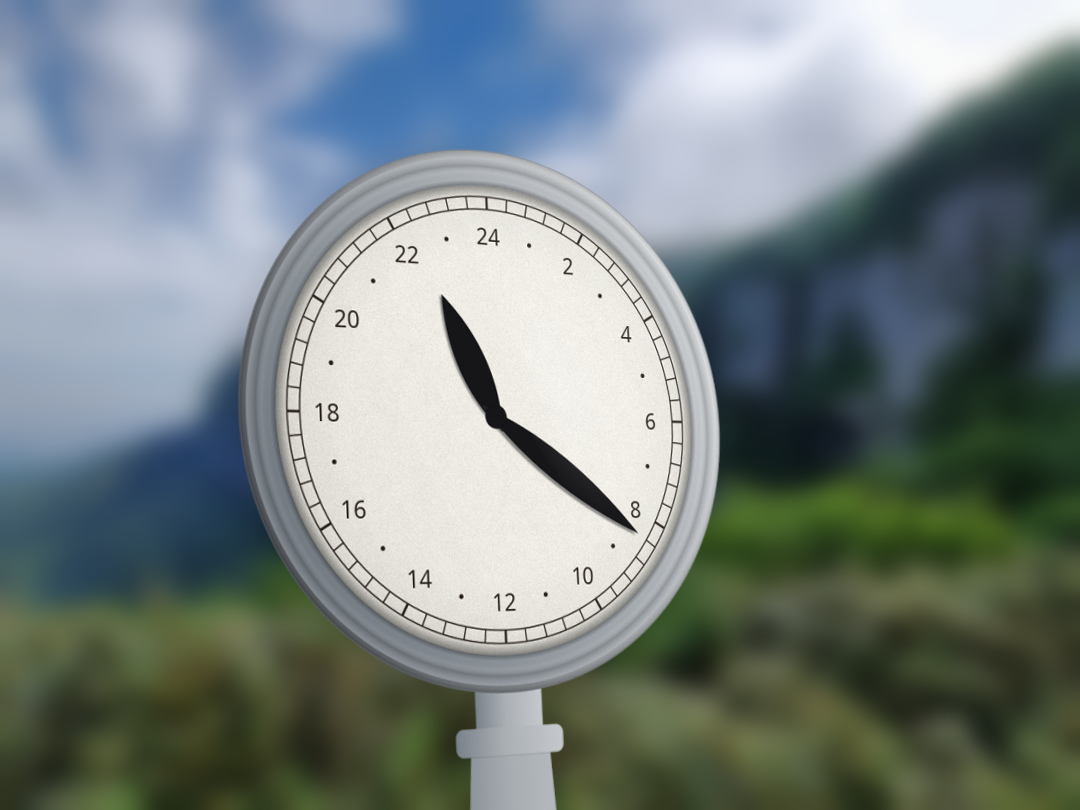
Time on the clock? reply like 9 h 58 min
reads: 22 h 21 min
